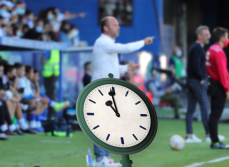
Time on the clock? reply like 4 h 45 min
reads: 10 h 59 min
